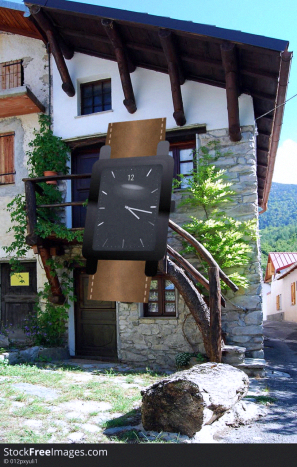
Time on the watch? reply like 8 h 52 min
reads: 4 h 17 min
